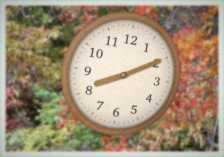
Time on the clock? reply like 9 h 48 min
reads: 8 h 10 min
